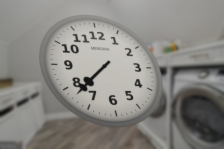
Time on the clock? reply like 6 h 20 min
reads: 7 h 38 min
